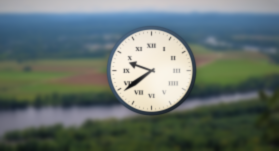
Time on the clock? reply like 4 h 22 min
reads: 9 h 39 min
